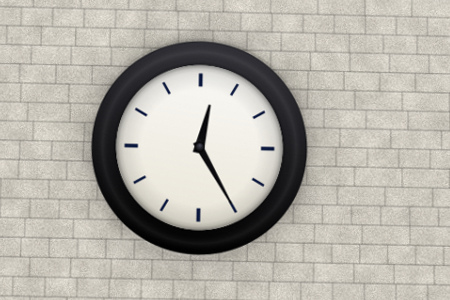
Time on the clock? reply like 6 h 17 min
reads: 12 h 25 min
